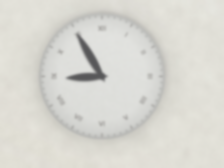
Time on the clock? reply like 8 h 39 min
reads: 8 h 55 min
